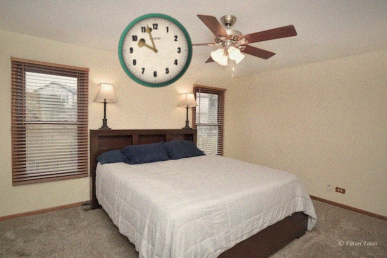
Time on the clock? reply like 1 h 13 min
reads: 9 h 57 min
